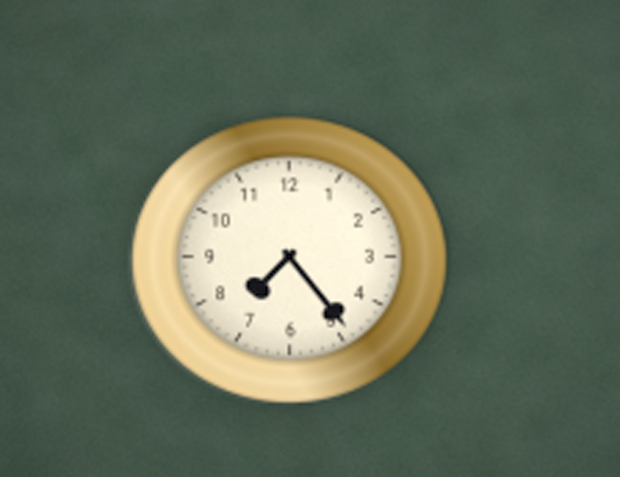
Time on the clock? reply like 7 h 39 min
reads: 7 h 24 min
